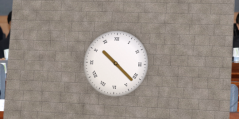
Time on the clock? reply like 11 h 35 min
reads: 10 h 22 min
